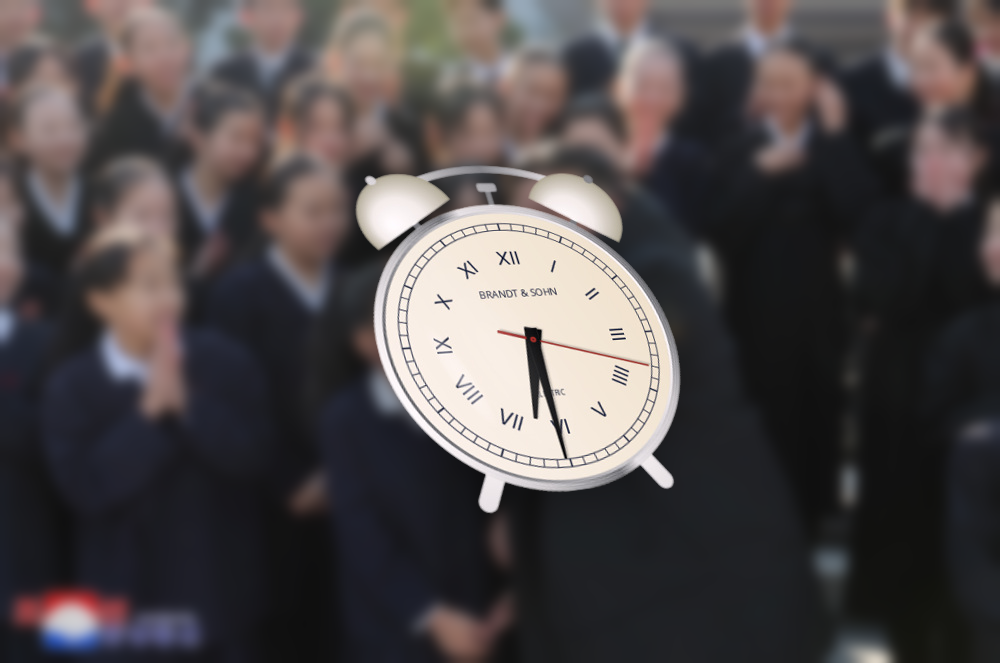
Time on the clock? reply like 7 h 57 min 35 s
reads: 6 h 30 min 18 s
